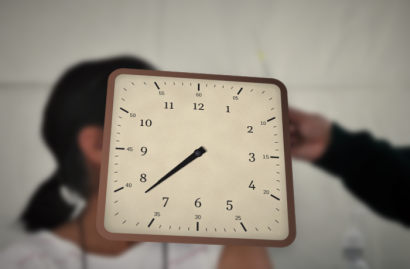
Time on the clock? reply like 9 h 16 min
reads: 7 h 38 min
